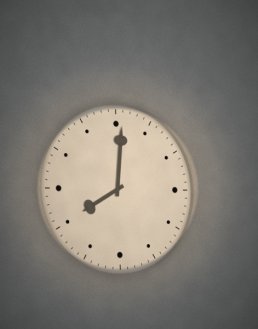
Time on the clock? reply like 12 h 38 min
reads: 8 h 01 min
